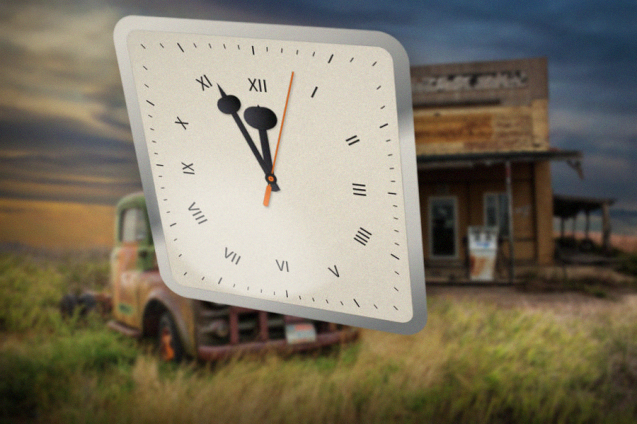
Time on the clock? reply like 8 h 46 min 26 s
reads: 11 h 56 min 03 s
